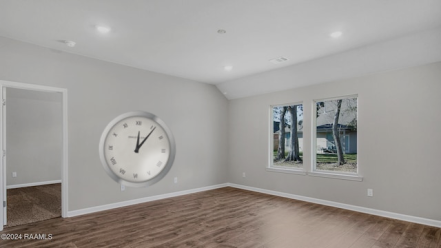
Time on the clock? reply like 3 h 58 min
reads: 12 h 06 min
